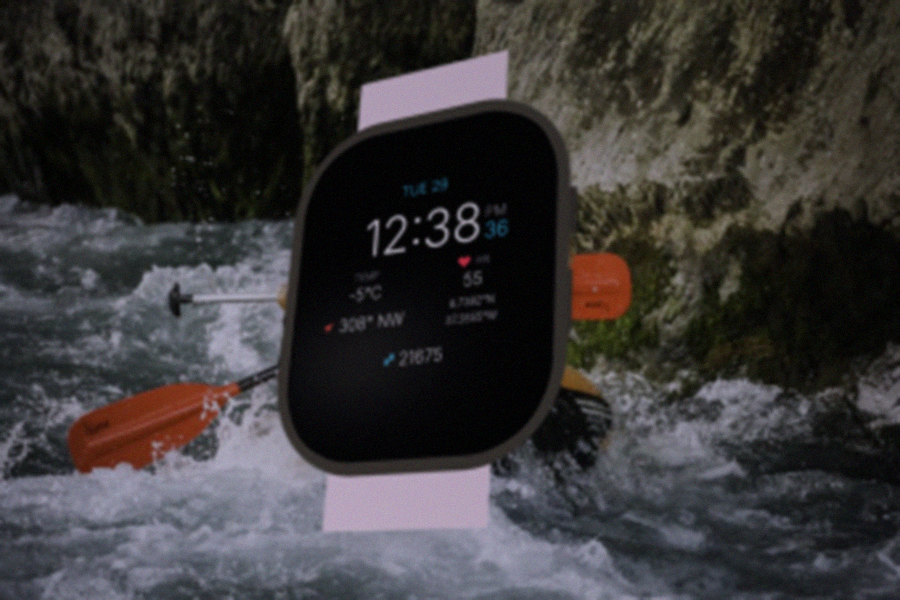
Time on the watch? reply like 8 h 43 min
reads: 12 h 38 min
